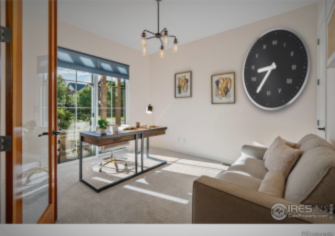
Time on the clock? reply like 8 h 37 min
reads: 8 h 35 min
